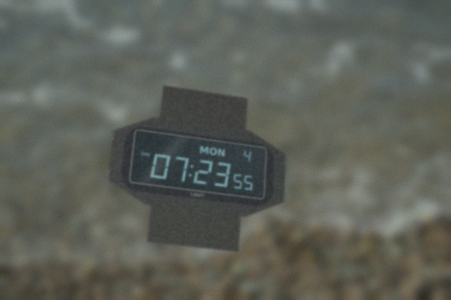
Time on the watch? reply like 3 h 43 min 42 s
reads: 7 h 23 min 55 s
